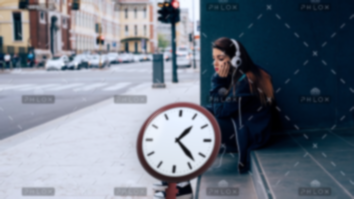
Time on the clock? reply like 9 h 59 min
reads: 1 h 23 min
